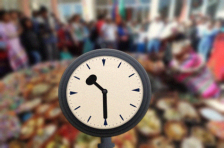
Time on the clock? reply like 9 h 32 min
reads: 10 h 30 min
